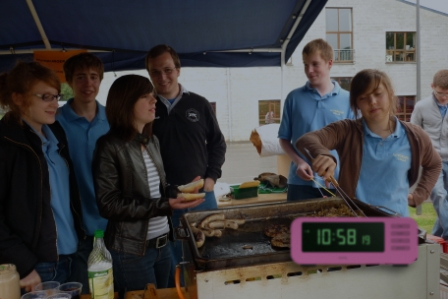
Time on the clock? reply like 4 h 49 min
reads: 10 h 58 min
